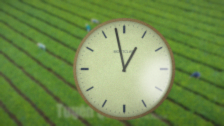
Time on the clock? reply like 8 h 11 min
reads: 12 h 58 min
